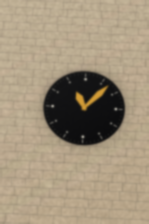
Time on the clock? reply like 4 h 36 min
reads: 11 h 07 min
